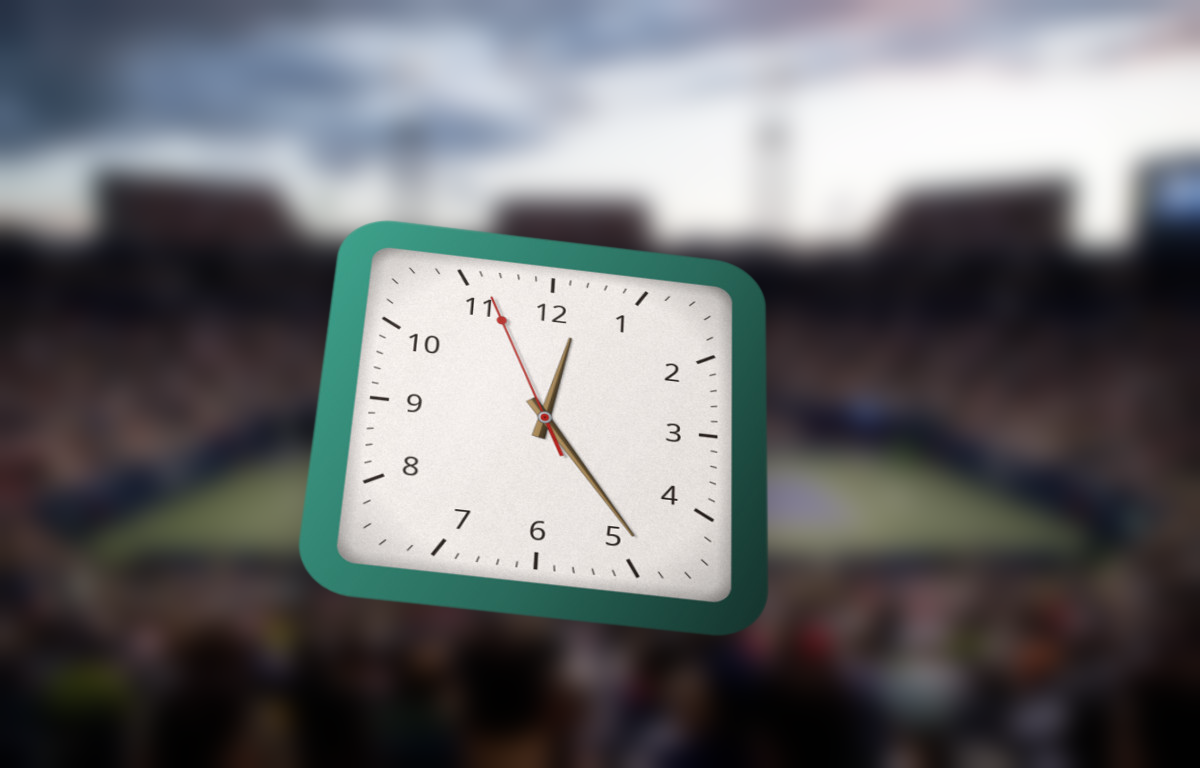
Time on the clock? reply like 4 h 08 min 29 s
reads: 12 h 23 min 56 s
